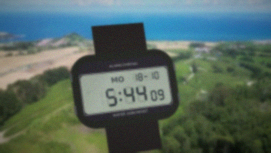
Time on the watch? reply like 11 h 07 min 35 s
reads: 5 h 44 min 09 s
